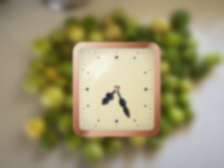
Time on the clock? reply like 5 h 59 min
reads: 7 h 26 min
